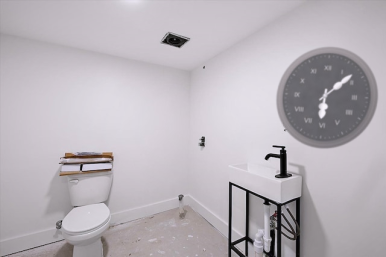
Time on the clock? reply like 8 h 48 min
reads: 6 h 08 min
